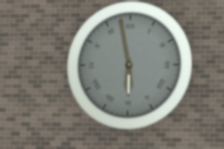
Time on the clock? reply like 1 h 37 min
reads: 5 h 58 min
